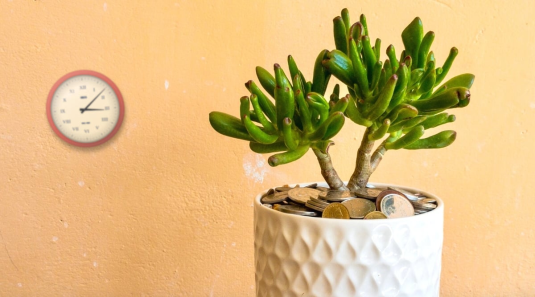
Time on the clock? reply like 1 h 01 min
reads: 3 h 08 min
